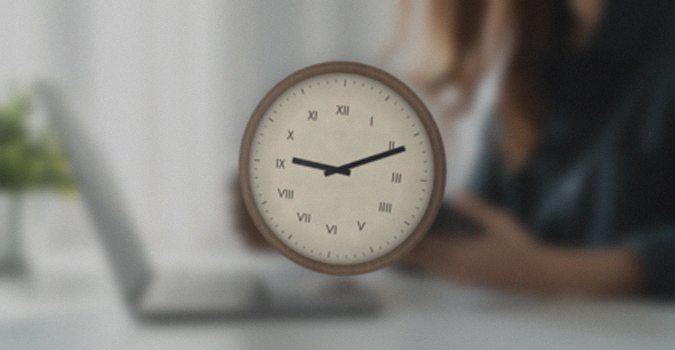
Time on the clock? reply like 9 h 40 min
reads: 9 h 11 min
